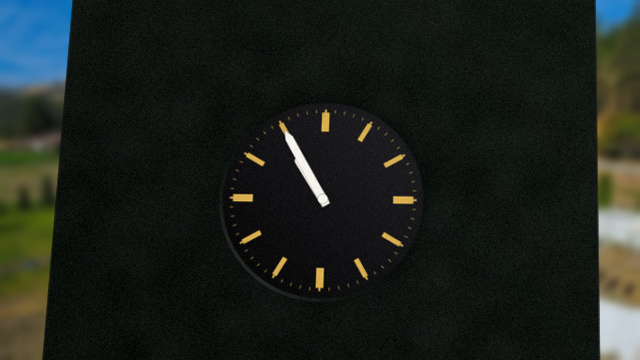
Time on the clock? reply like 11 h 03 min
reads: 10 h 55 min
